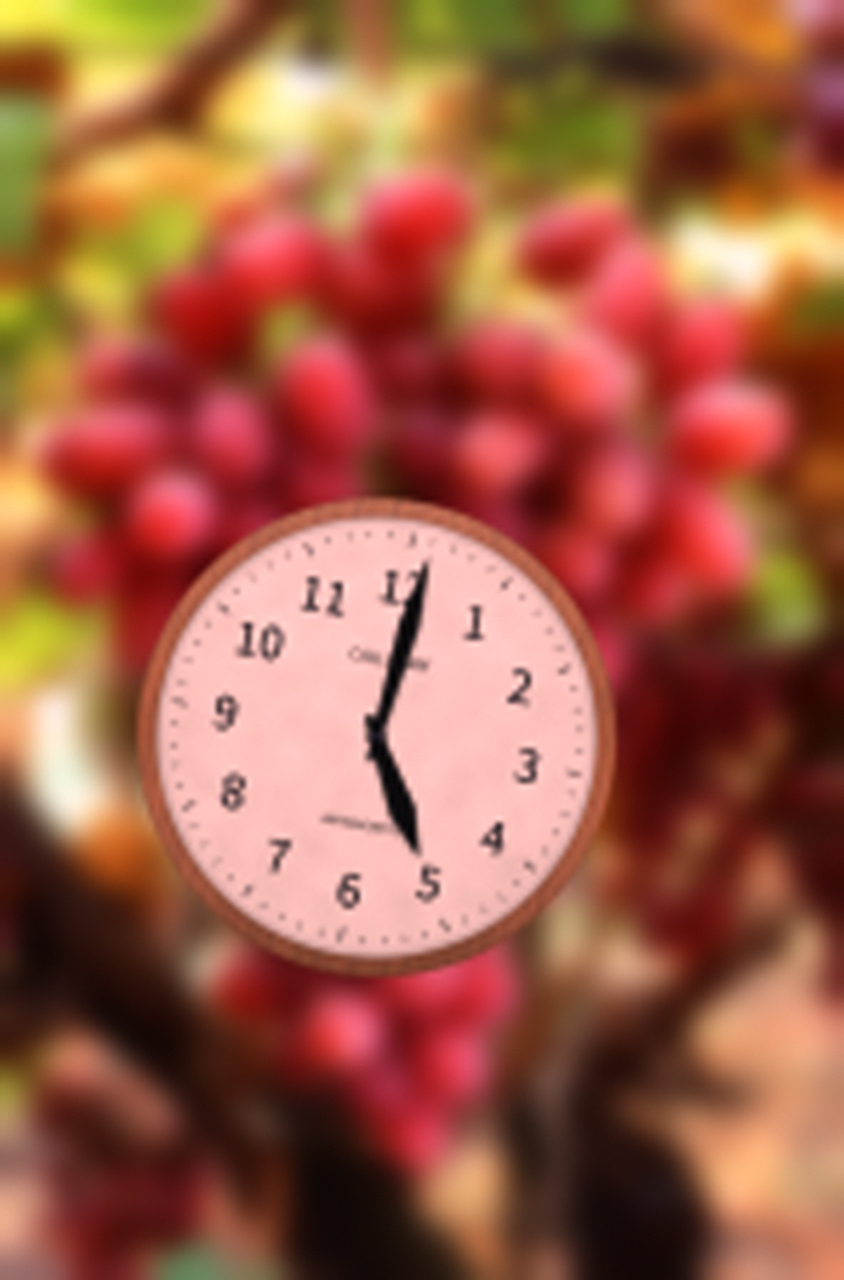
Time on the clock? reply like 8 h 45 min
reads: 5 h 01 min
